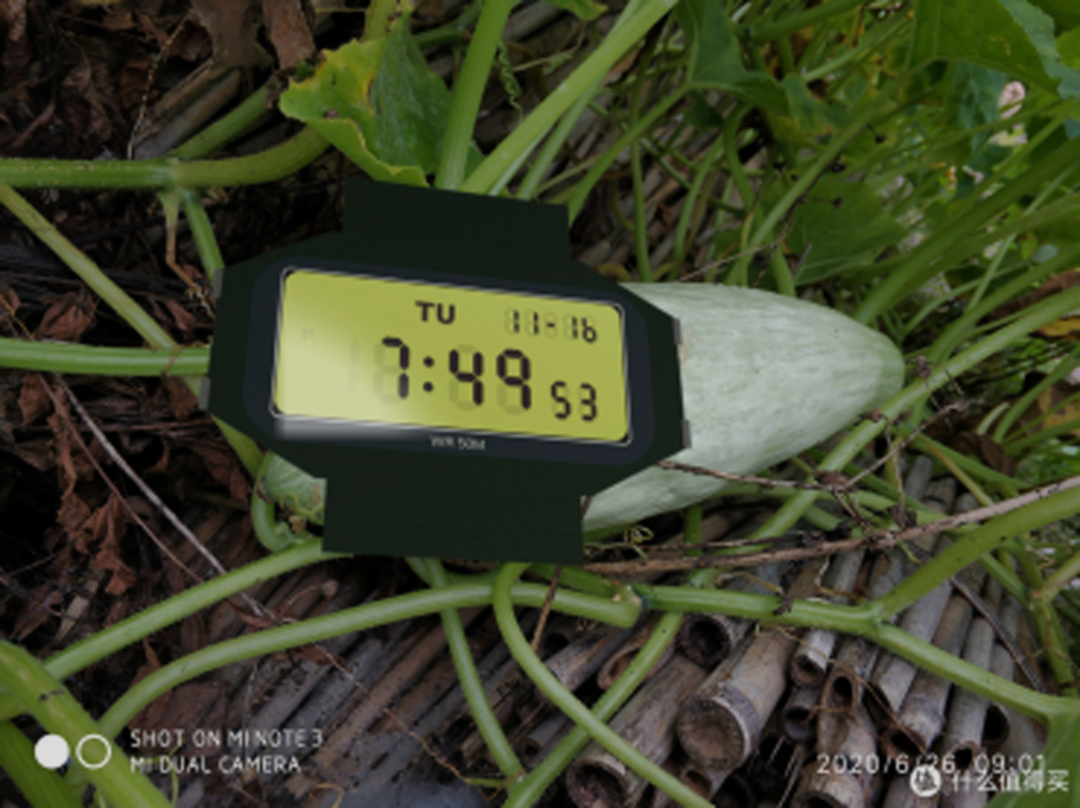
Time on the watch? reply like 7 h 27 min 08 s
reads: 7 h 49 min 53 s
